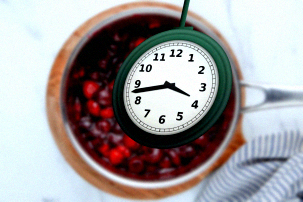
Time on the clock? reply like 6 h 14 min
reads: 3 h 43 min
